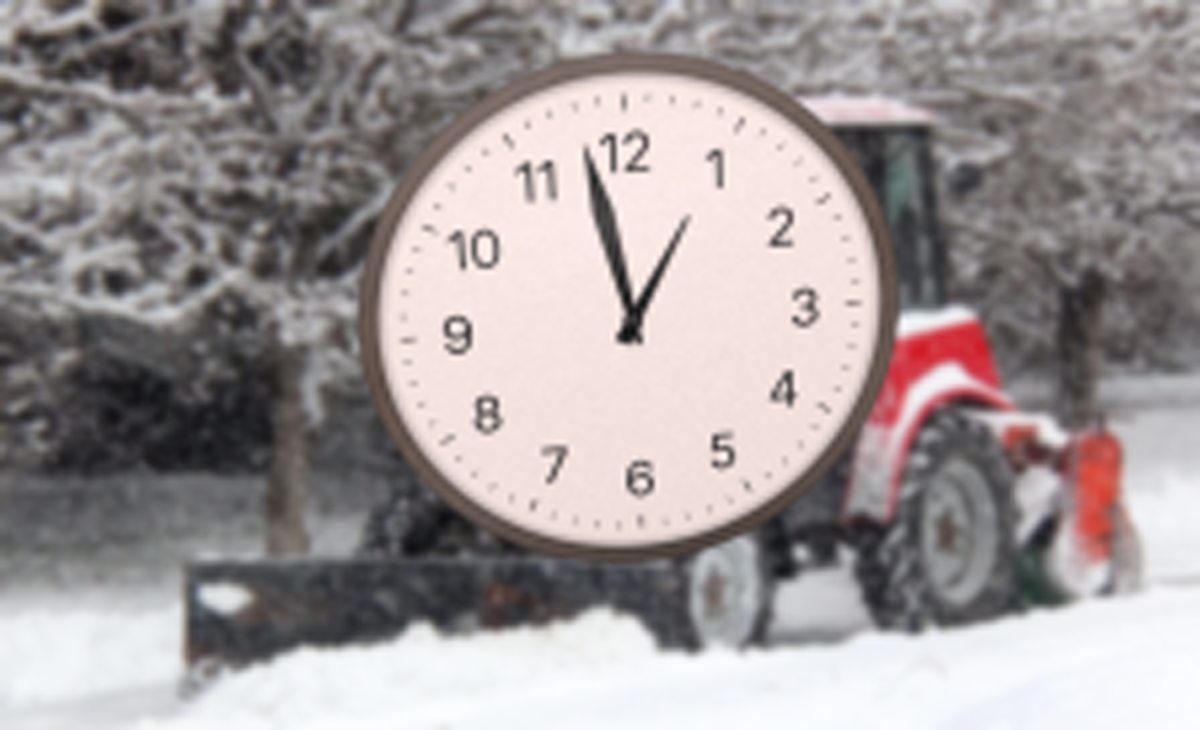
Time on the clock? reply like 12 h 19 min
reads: 12 h 58 min
